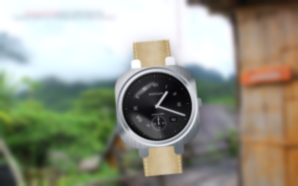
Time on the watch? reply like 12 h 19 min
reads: 1 h 19 min
